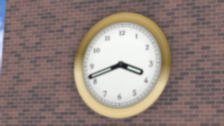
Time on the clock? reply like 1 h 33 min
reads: 3 h 42 min
